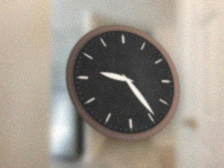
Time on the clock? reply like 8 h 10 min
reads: 9 h 24 min
